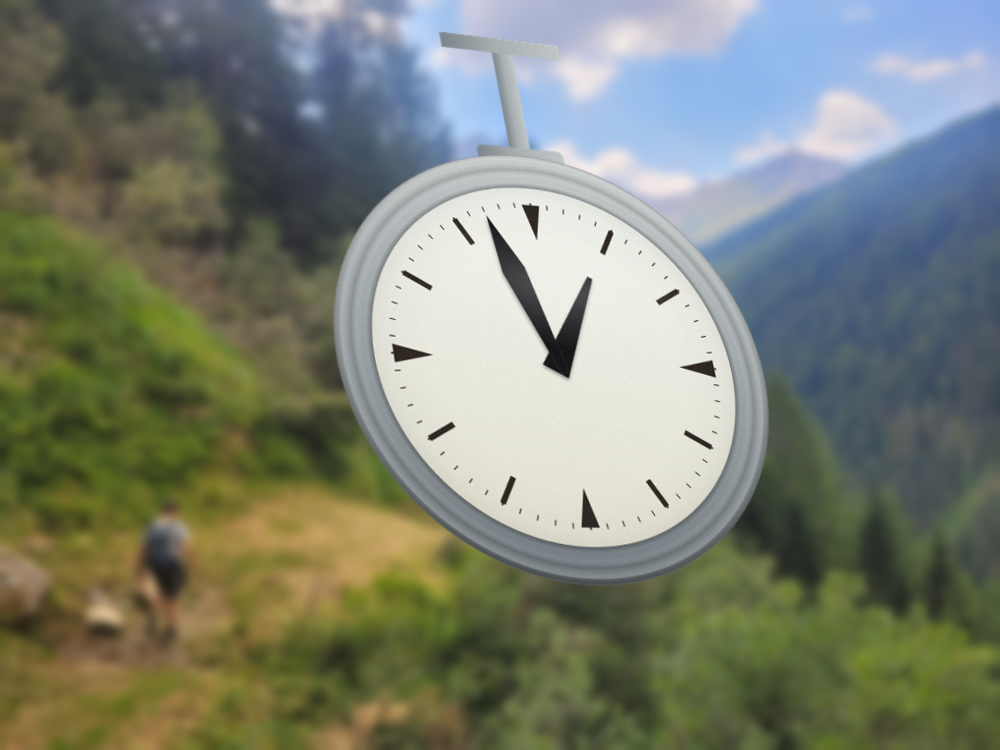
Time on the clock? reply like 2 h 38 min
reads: 12 h 57 min
